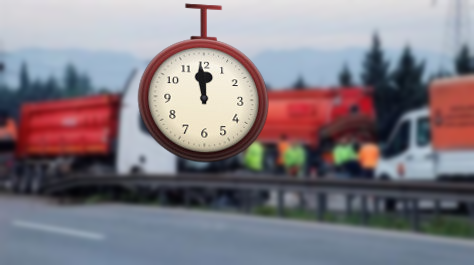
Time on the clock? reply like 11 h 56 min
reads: 11 h 59 min
